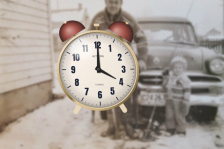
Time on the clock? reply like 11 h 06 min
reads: 4 h 00 min
